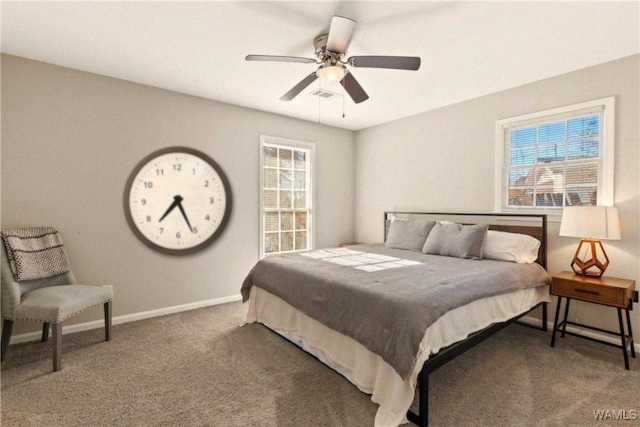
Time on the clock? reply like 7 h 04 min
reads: 7 h 26 min
